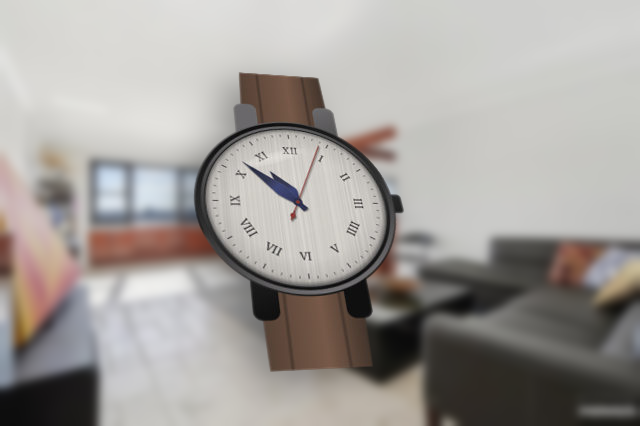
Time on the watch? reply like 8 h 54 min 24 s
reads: 10 h 52 min 04 s
